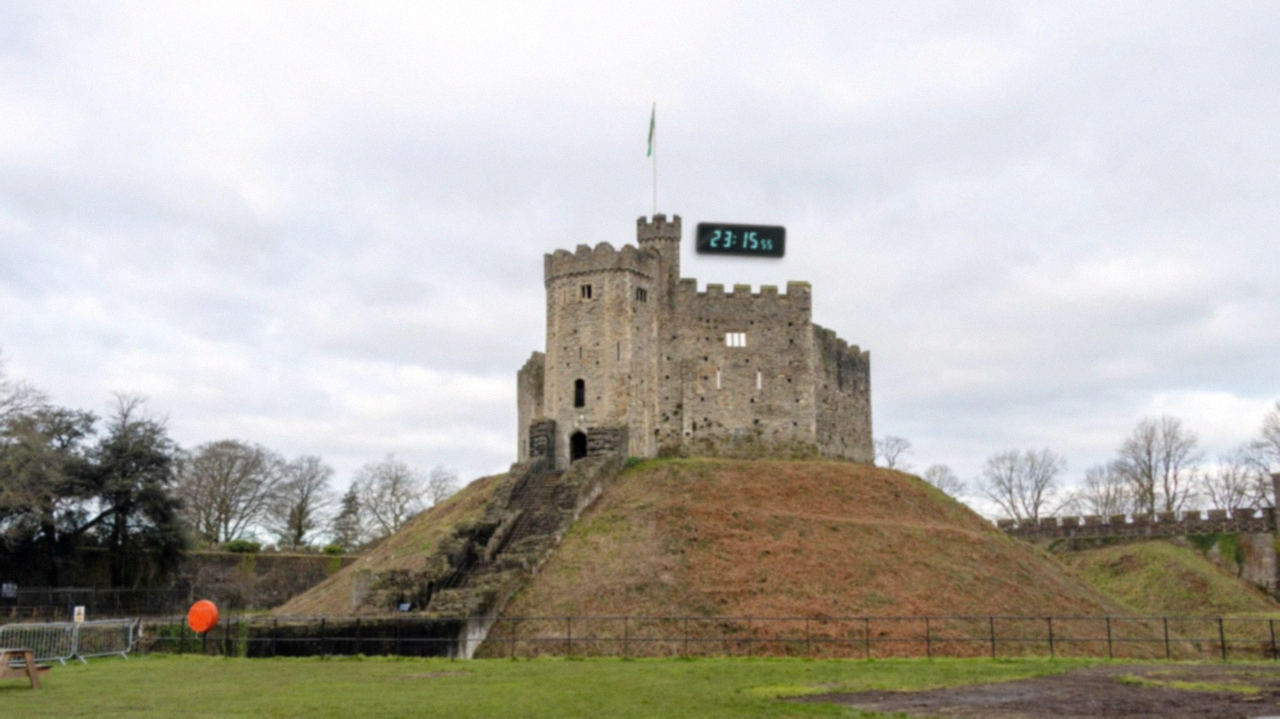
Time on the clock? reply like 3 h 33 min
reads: 23 h 15 min
